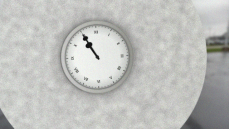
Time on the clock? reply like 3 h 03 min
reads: 10 h 55 min
